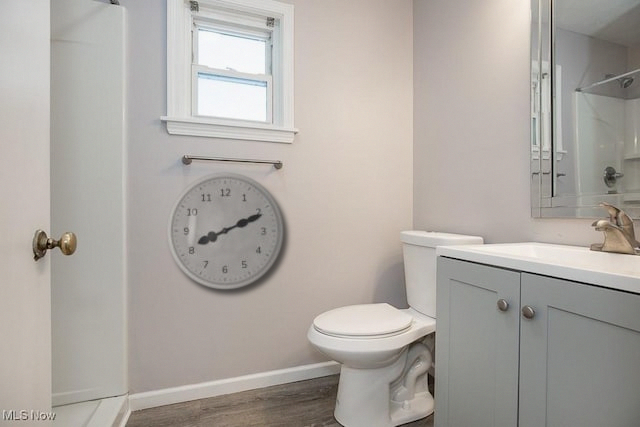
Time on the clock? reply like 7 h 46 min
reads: 8 h 11 min
